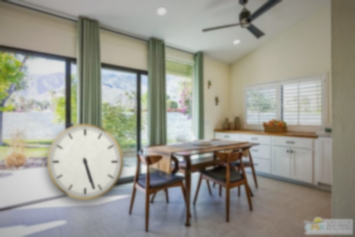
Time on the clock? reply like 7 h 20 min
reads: 5 h 27 min
